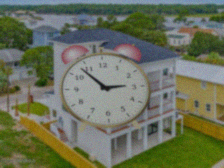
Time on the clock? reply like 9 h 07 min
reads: 2 h 53 min
